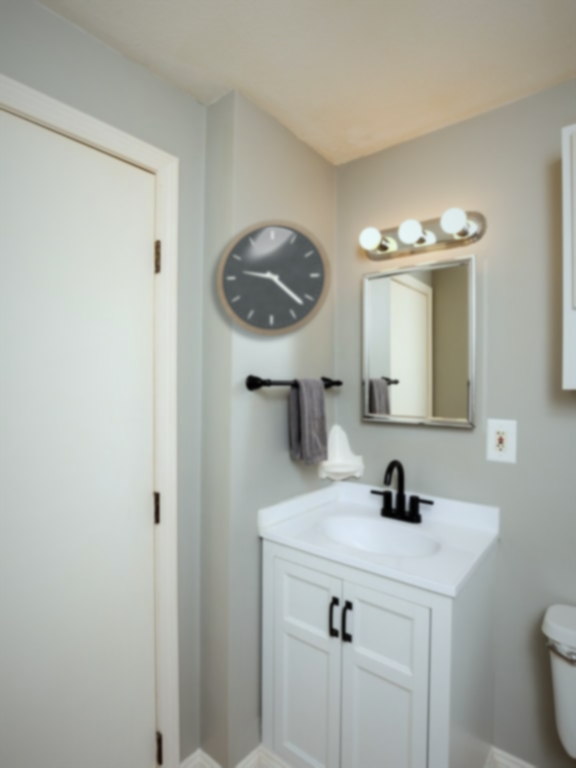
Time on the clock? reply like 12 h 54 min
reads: 9 h 22 min
